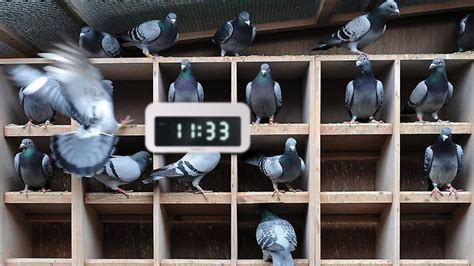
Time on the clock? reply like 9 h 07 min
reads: 11 h 33 min
